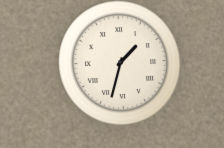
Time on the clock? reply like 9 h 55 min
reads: 1 h 33 min
